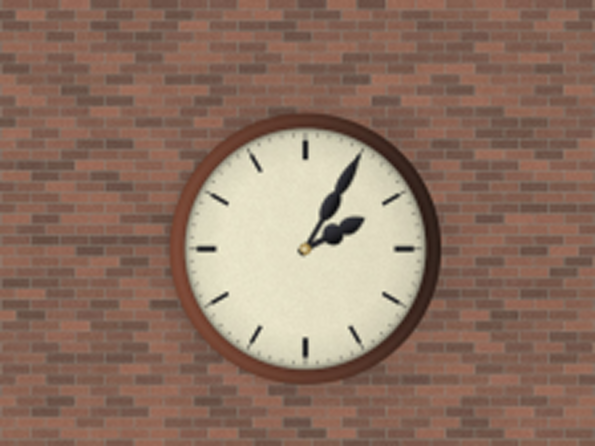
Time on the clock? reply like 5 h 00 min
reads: 2 h 05 min
